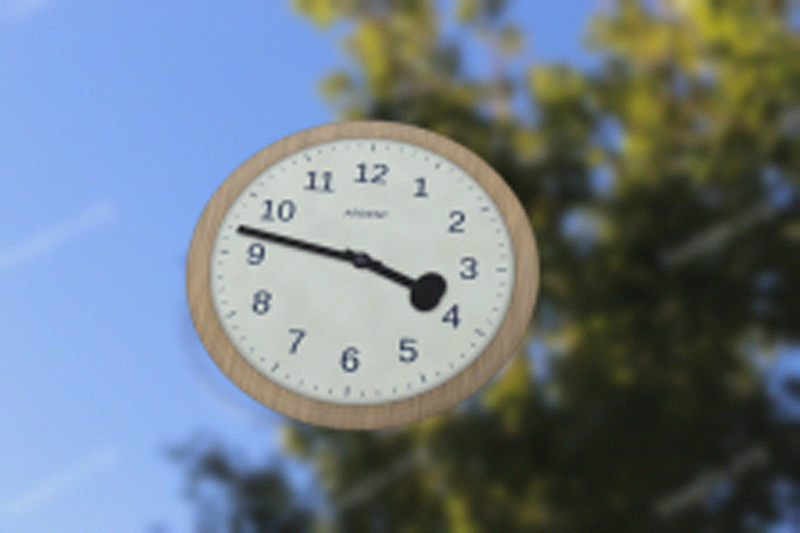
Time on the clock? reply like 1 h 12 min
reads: 3 h 47 min
